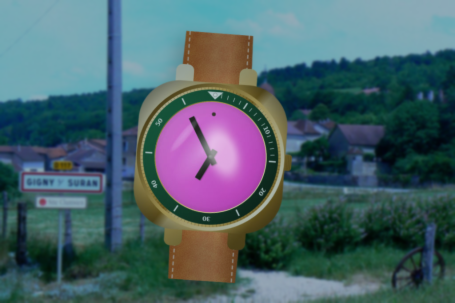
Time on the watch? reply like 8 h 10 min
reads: 6 h 55 min
